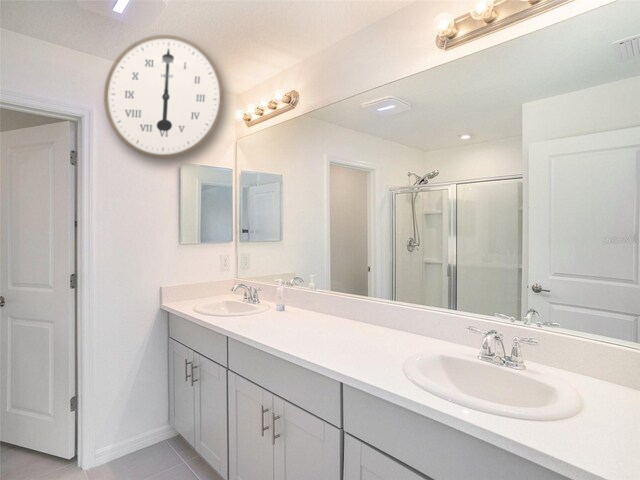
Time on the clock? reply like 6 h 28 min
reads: 6 h 00 min
